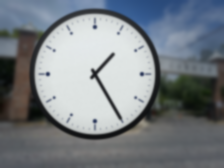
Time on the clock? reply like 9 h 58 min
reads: 1 h 25 min
